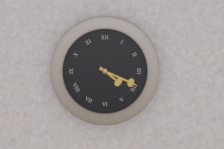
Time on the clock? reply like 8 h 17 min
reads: 4 h 19 min
